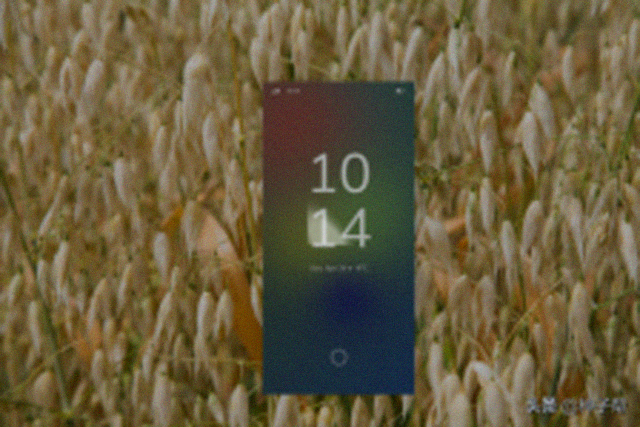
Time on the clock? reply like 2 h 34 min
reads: 10 h 14 min
